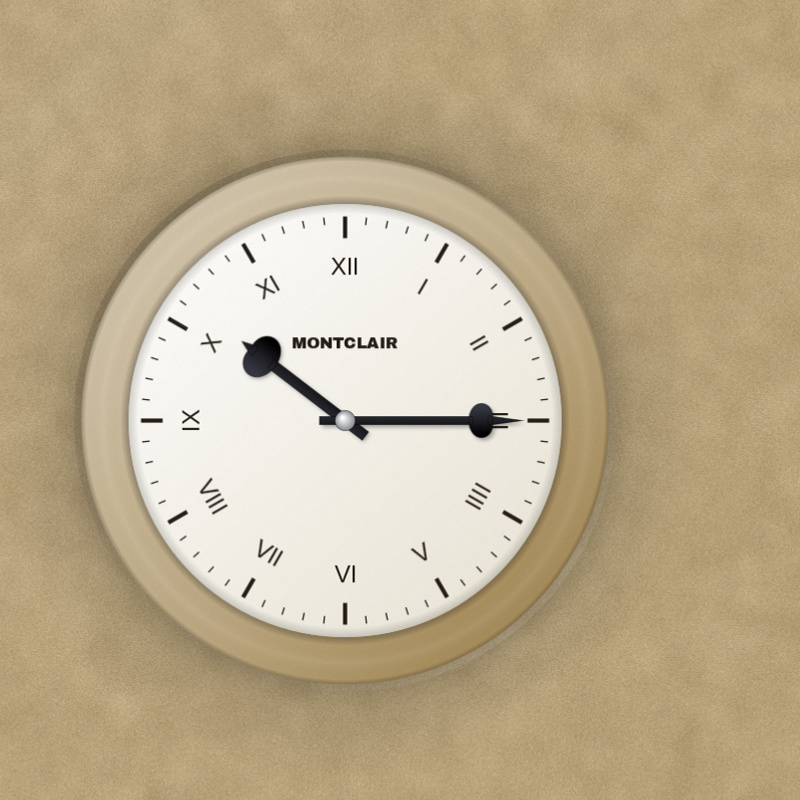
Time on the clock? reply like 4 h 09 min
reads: 10 h 15 min
